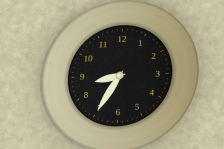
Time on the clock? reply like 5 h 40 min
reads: 8 h 35 min
